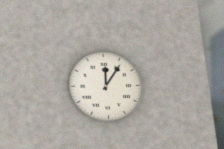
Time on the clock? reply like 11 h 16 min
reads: 12 h 06 min
